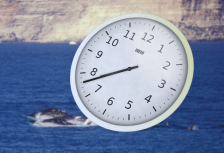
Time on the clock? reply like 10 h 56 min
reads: 7 h 38 min
